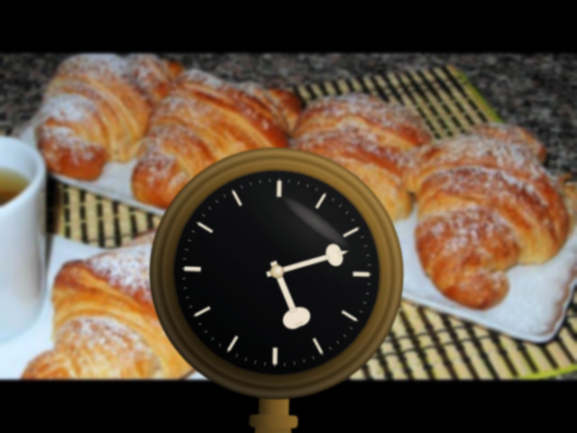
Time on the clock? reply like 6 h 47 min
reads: 5 h 12 min
